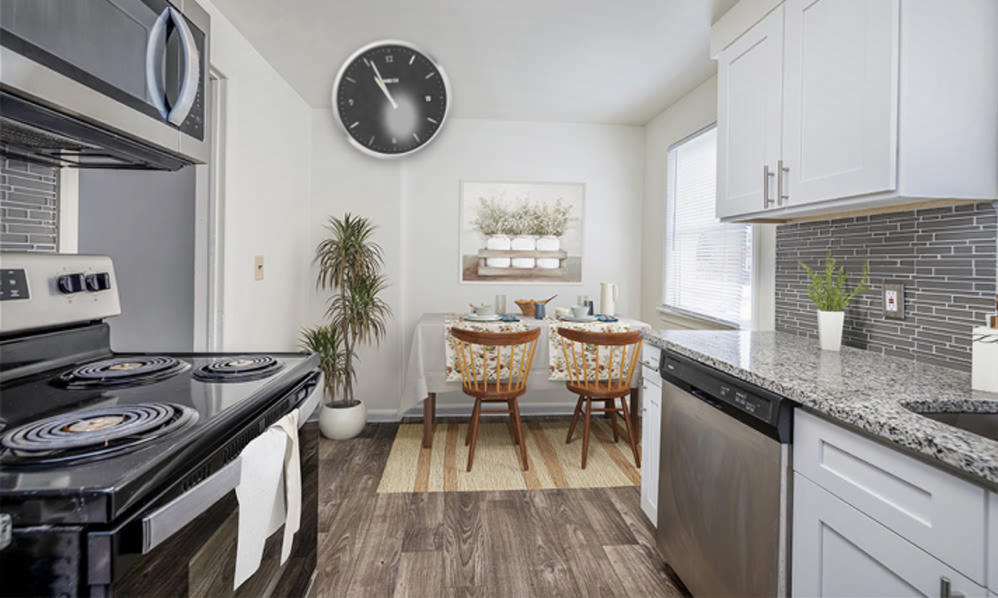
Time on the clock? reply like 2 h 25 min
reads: 10 h 56 min
